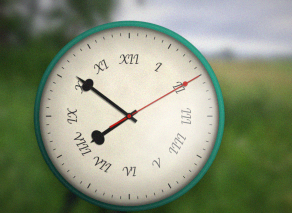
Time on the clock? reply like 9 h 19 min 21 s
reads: 7 h 51 min 10 s
